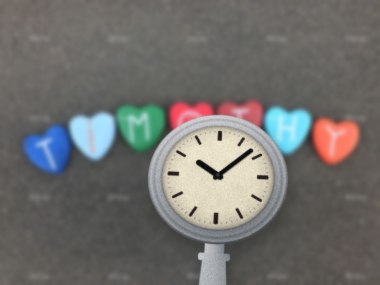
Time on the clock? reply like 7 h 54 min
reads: 10 h 08 min
